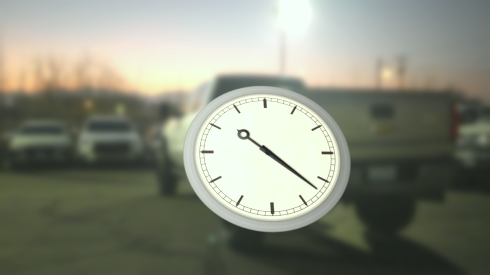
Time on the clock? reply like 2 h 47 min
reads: 10 h 22 min
